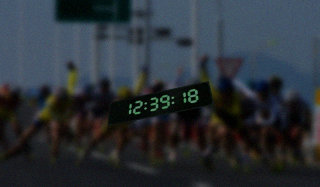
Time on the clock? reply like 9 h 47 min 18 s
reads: 12 h 39 min 18 s
